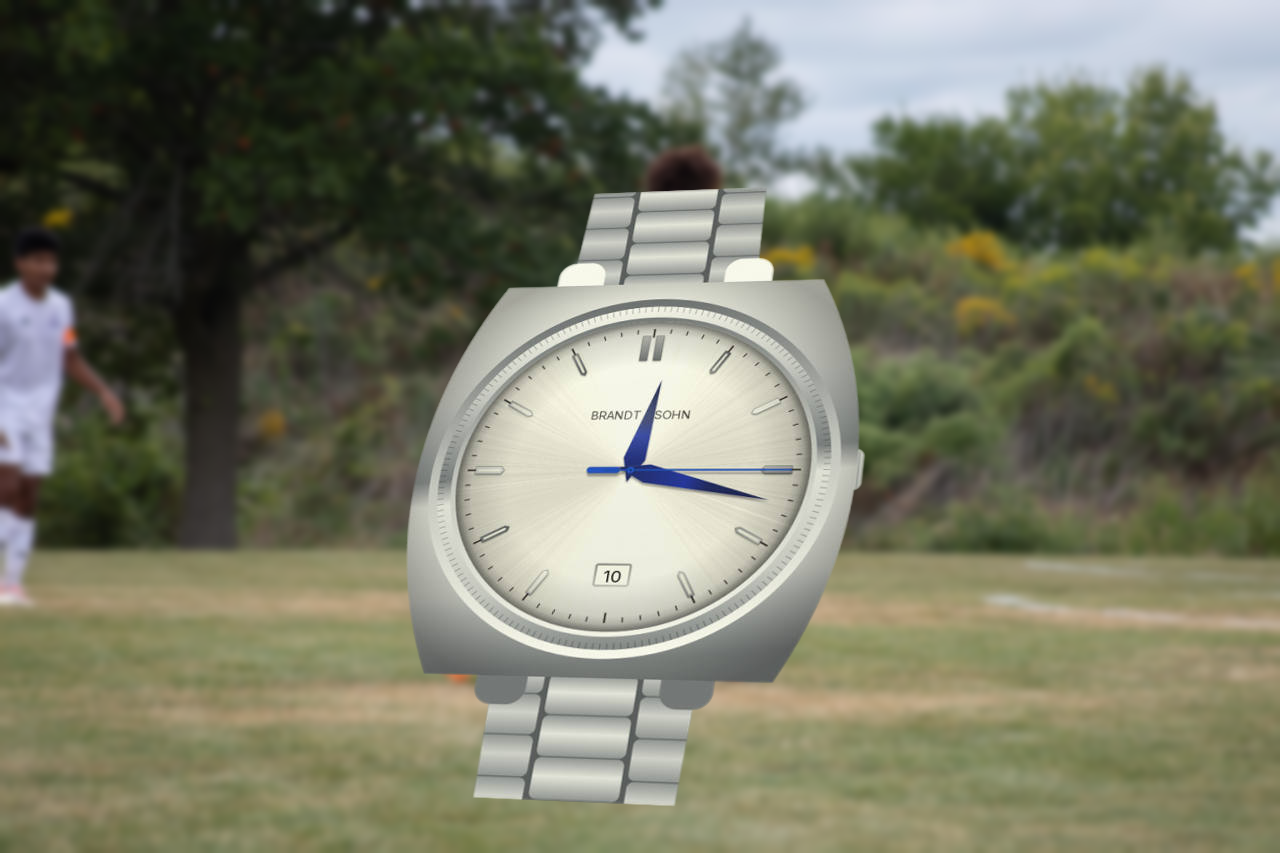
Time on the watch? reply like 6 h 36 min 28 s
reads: 12 h 17 min 15 s
